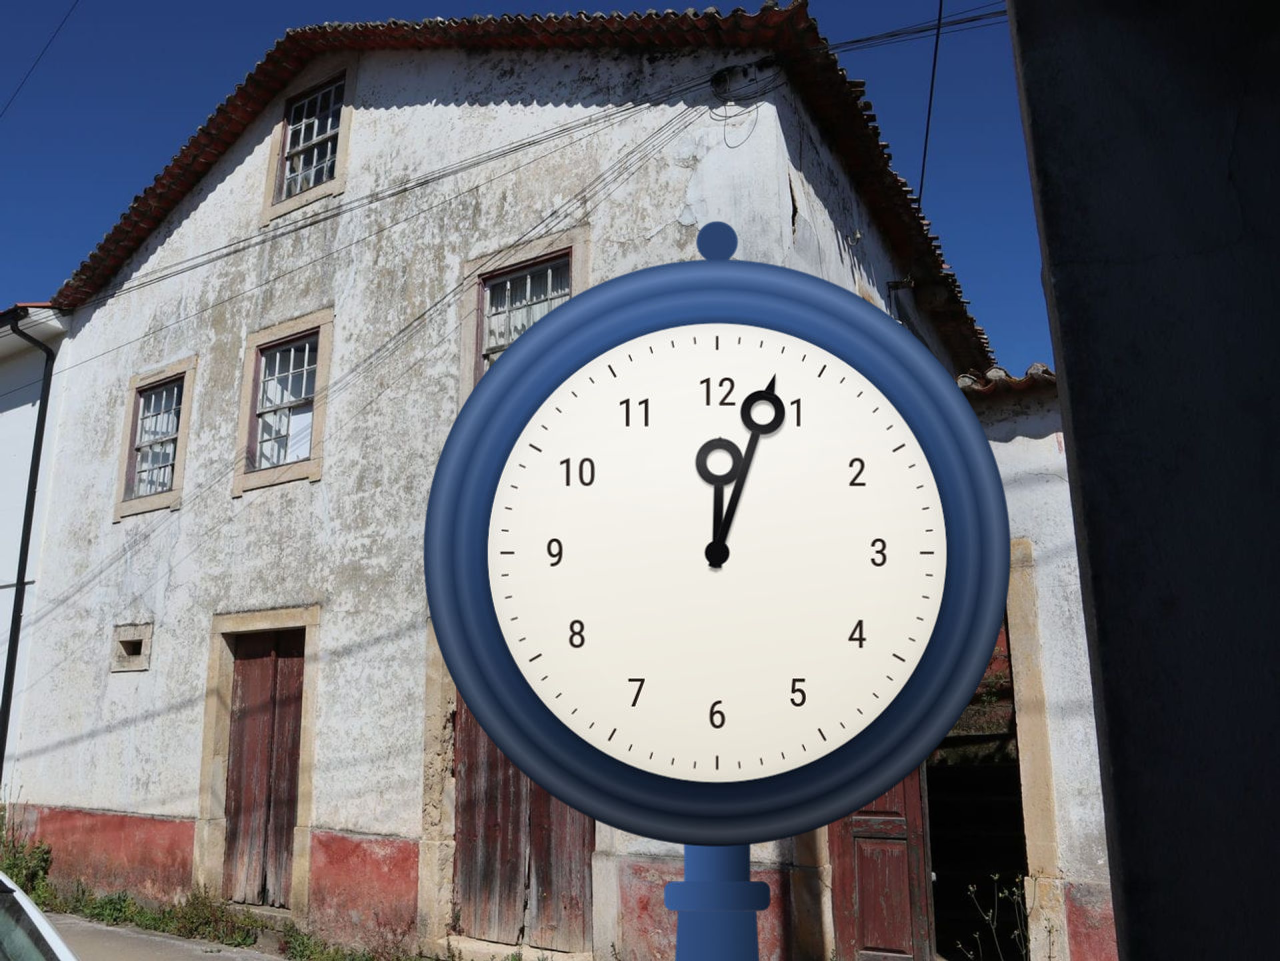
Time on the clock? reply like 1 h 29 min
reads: 12 h 03 min
